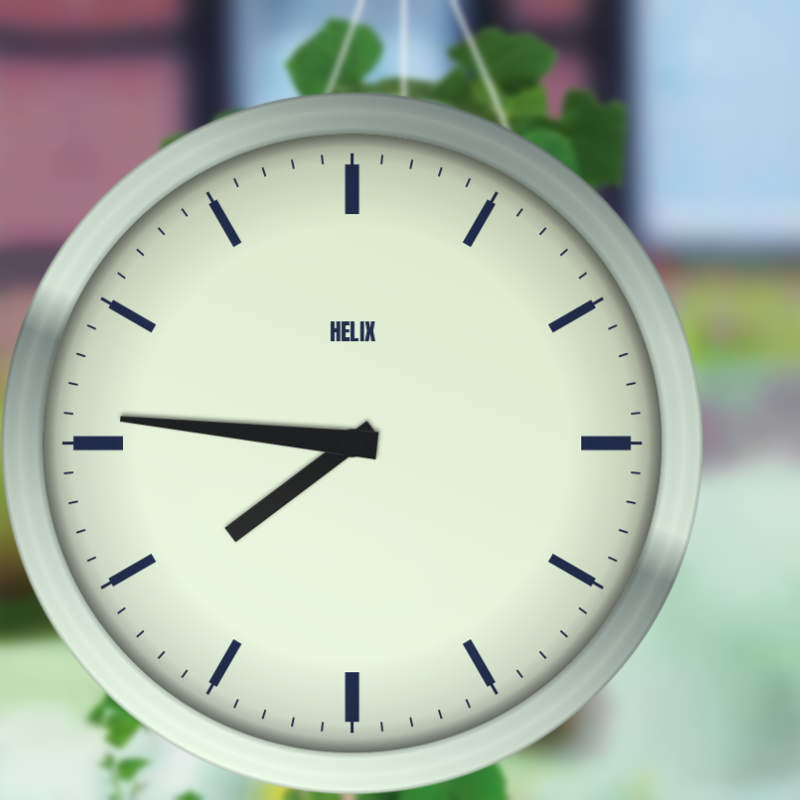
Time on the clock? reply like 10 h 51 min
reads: 7 h 46 min
